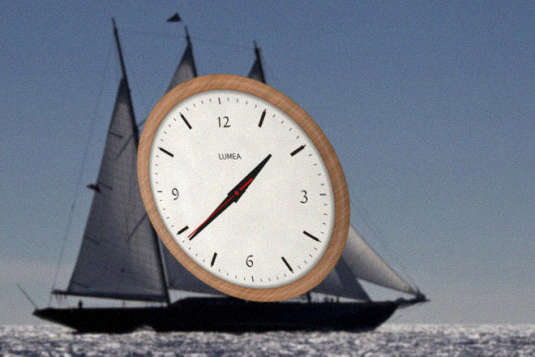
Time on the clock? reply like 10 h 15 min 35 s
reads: 1 h 38 min 39 s
